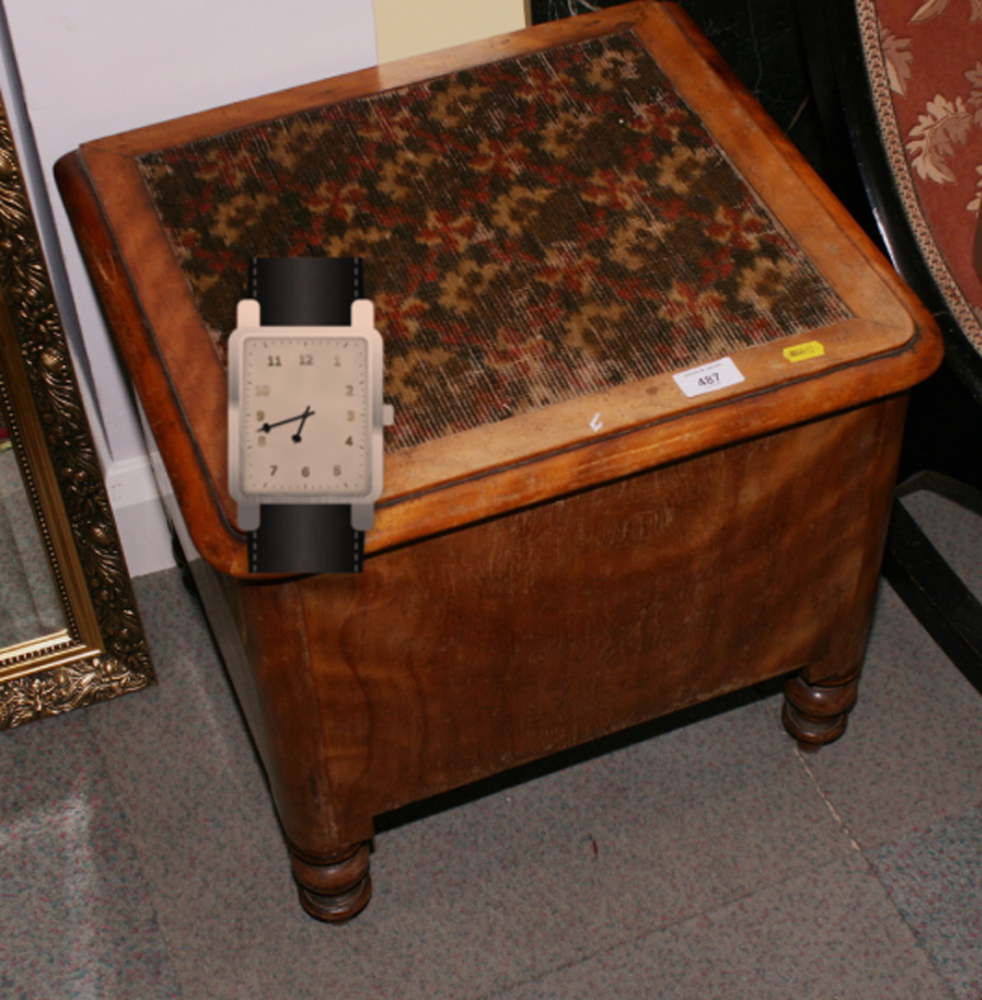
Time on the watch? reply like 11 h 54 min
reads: 6 h 42 min
